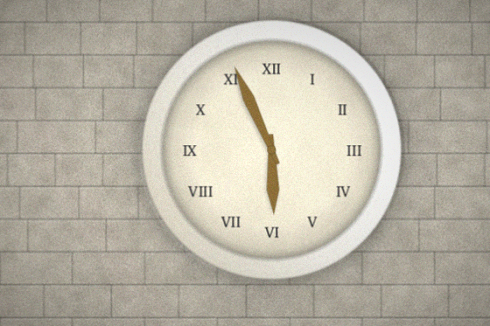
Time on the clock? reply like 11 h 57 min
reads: 5 h 56 min
